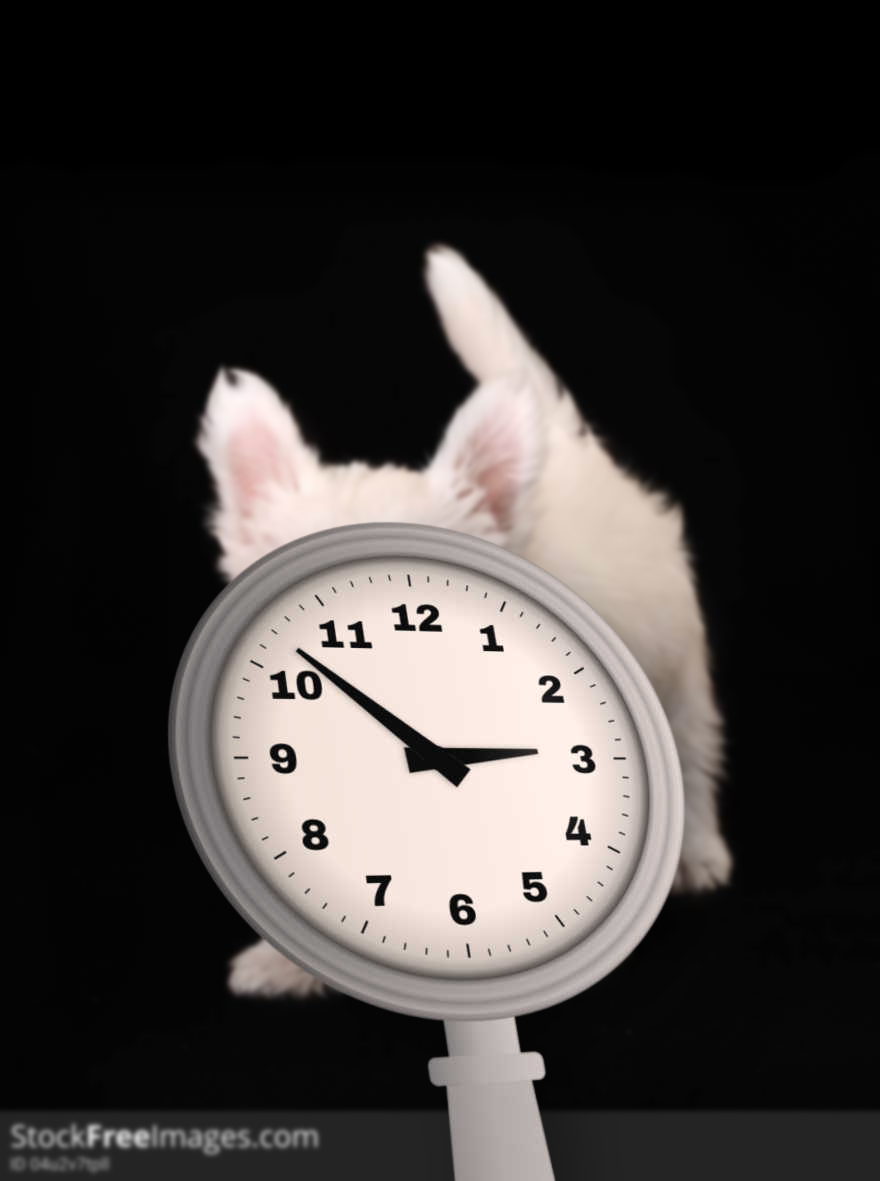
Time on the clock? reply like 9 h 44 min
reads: 2 h 52 min
